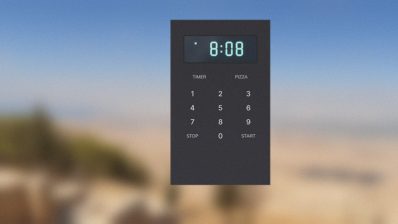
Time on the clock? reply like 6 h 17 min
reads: 8 h 08 min
